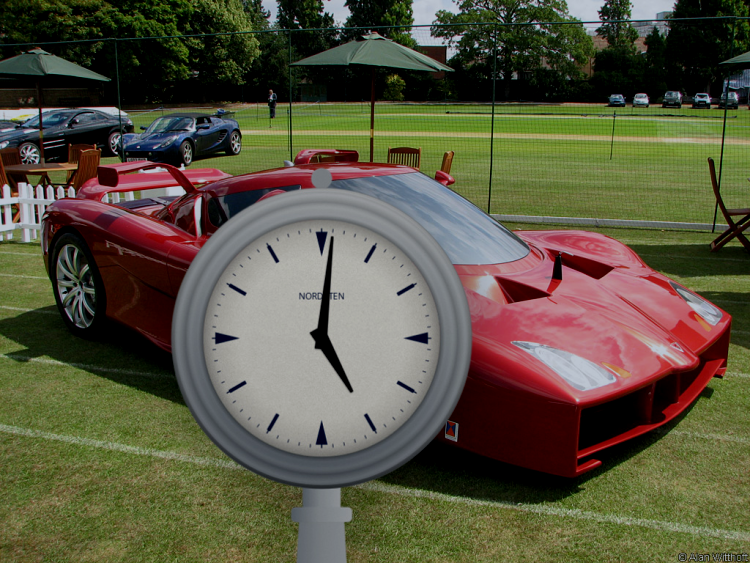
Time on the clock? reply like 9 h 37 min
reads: 5 h 01 min
